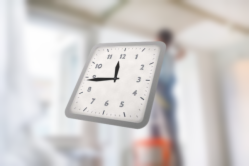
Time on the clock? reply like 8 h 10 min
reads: 11 h 44 min
